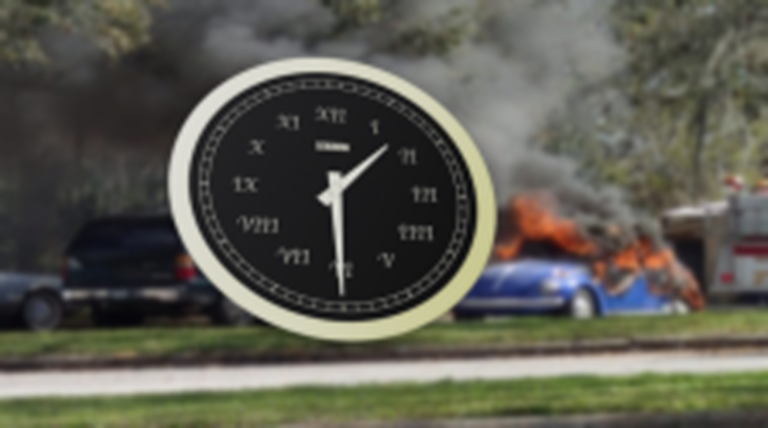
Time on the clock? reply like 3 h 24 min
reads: 1 h 30 min
